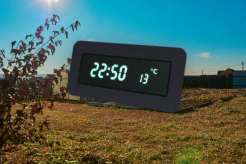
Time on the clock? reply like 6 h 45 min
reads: 22 h 50 min
